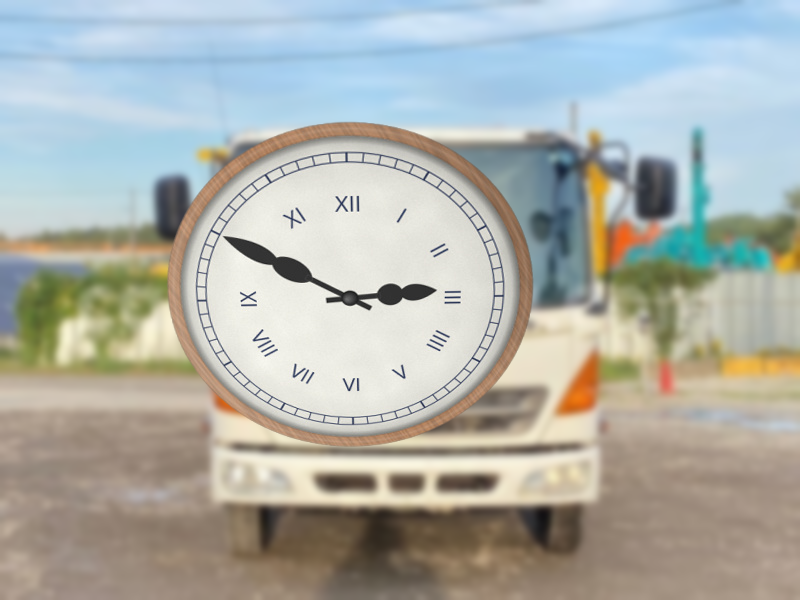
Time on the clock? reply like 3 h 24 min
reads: 2 h 50 min
